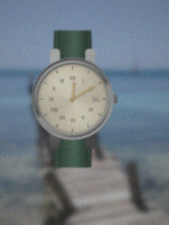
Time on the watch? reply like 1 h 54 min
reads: 12 h 10 min
